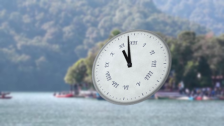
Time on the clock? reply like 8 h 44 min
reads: 10 h 58 min
